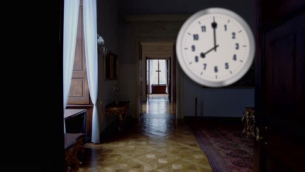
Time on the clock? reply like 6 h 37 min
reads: 8 h 00 min
